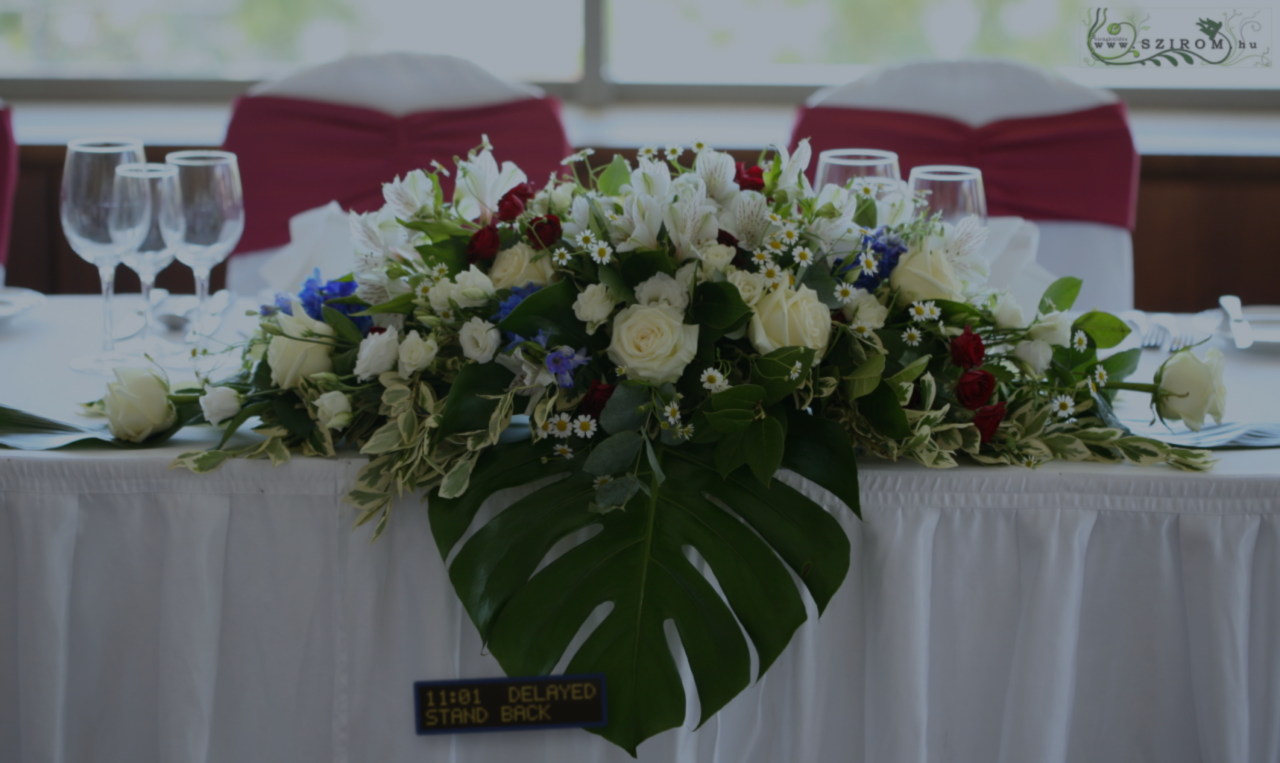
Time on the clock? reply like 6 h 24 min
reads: 11 h 01 min
